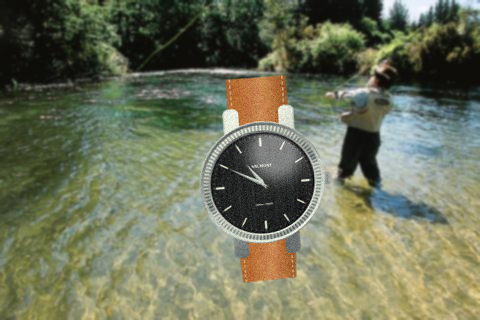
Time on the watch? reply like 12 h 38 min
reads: 10 h 50 min
